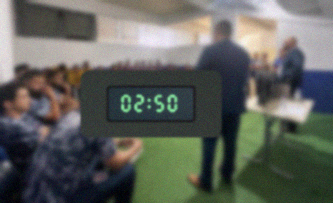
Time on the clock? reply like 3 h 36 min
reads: 2 h 50 min
